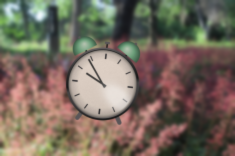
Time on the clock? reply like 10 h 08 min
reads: 9 h 54 min
